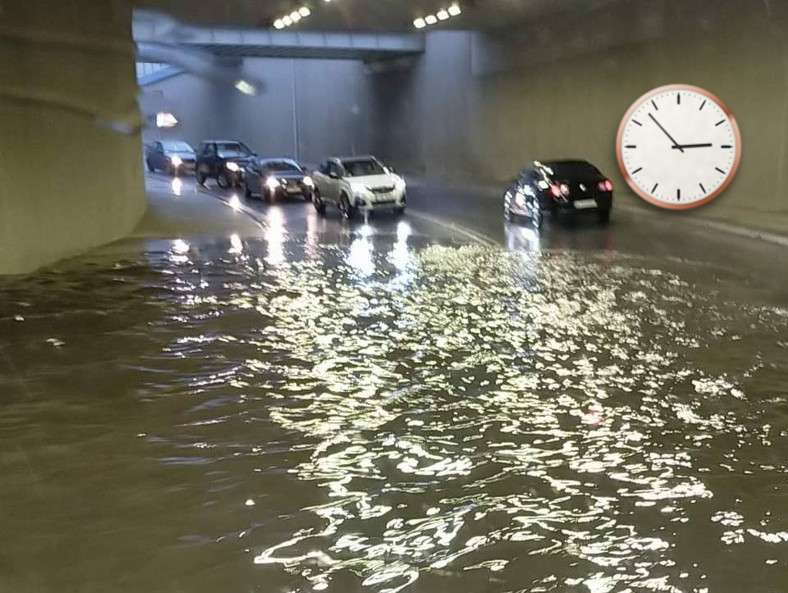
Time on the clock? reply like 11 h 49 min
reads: 2 h 53 min
